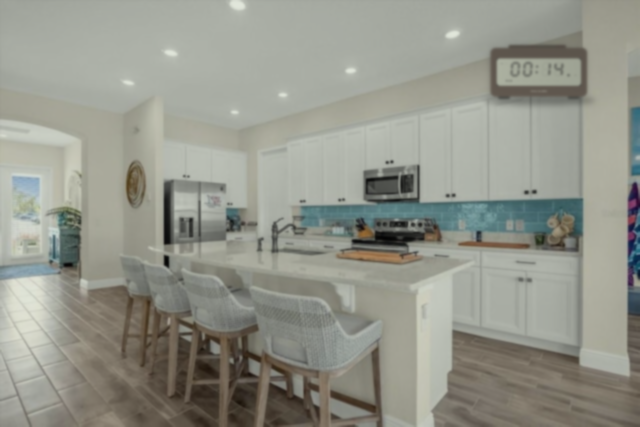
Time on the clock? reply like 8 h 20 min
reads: 0 h 14 min
